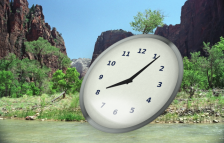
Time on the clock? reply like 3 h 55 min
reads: 8 h 06 min
